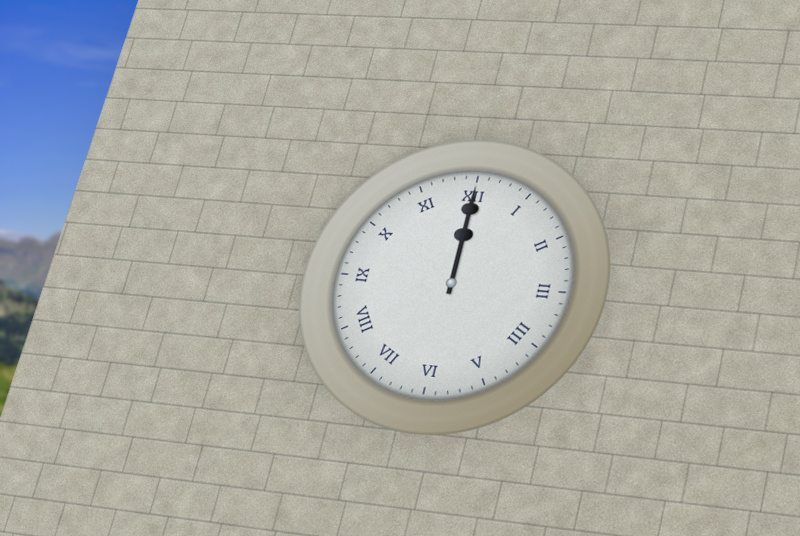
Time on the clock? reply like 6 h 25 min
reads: 12 h 00 min
